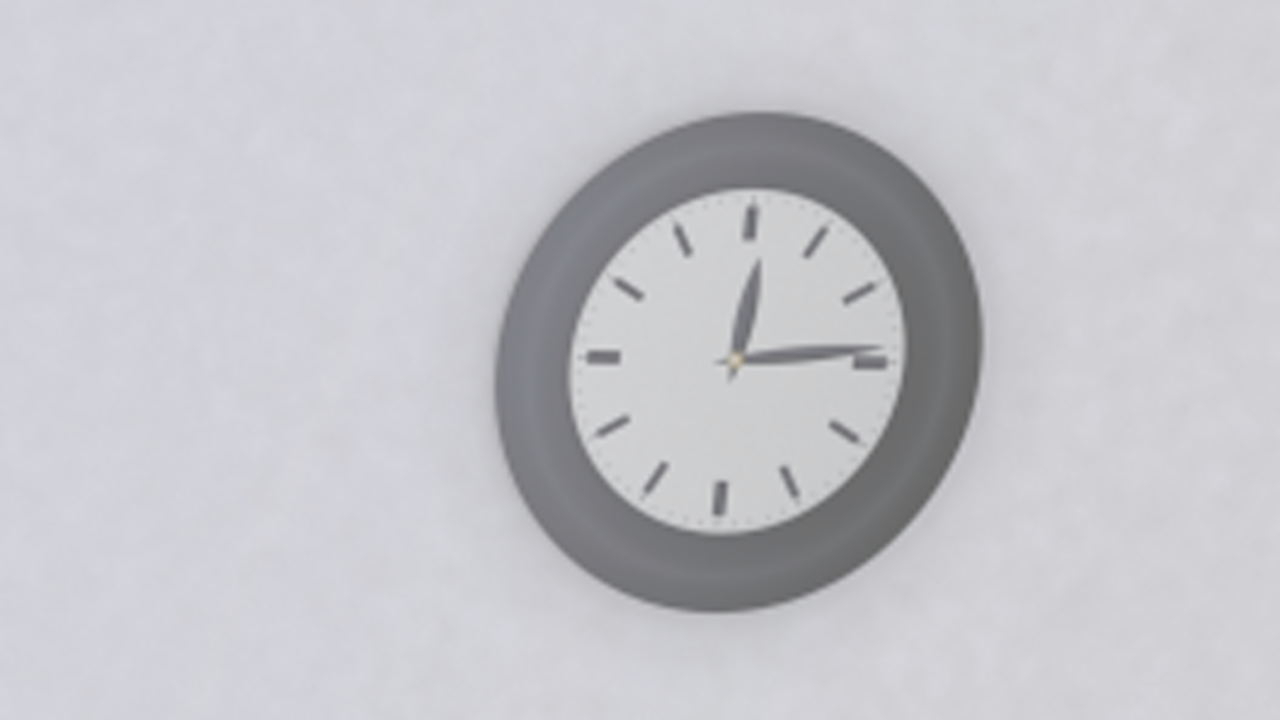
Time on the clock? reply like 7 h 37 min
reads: 12 h 14 min
